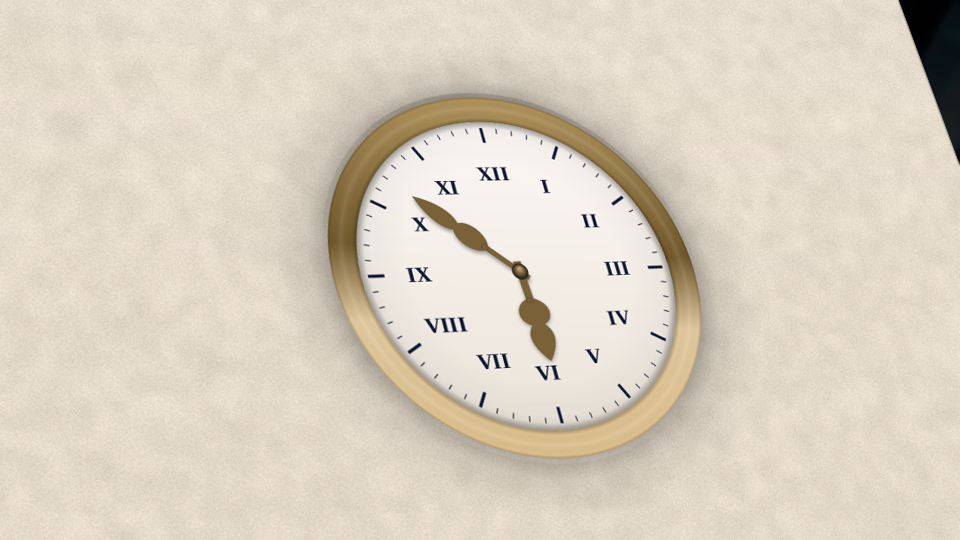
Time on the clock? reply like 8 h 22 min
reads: 5 h 52 min
